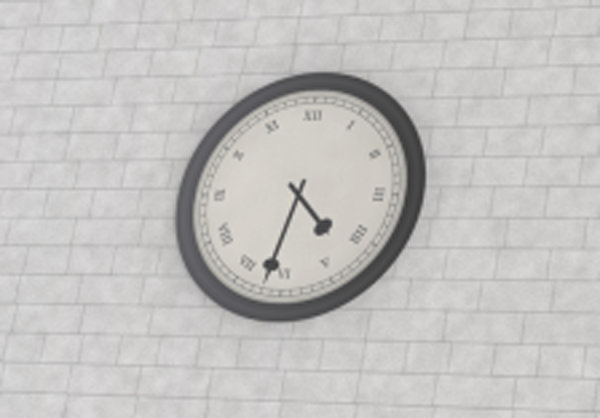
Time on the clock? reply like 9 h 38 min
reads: 4 h 32 min
